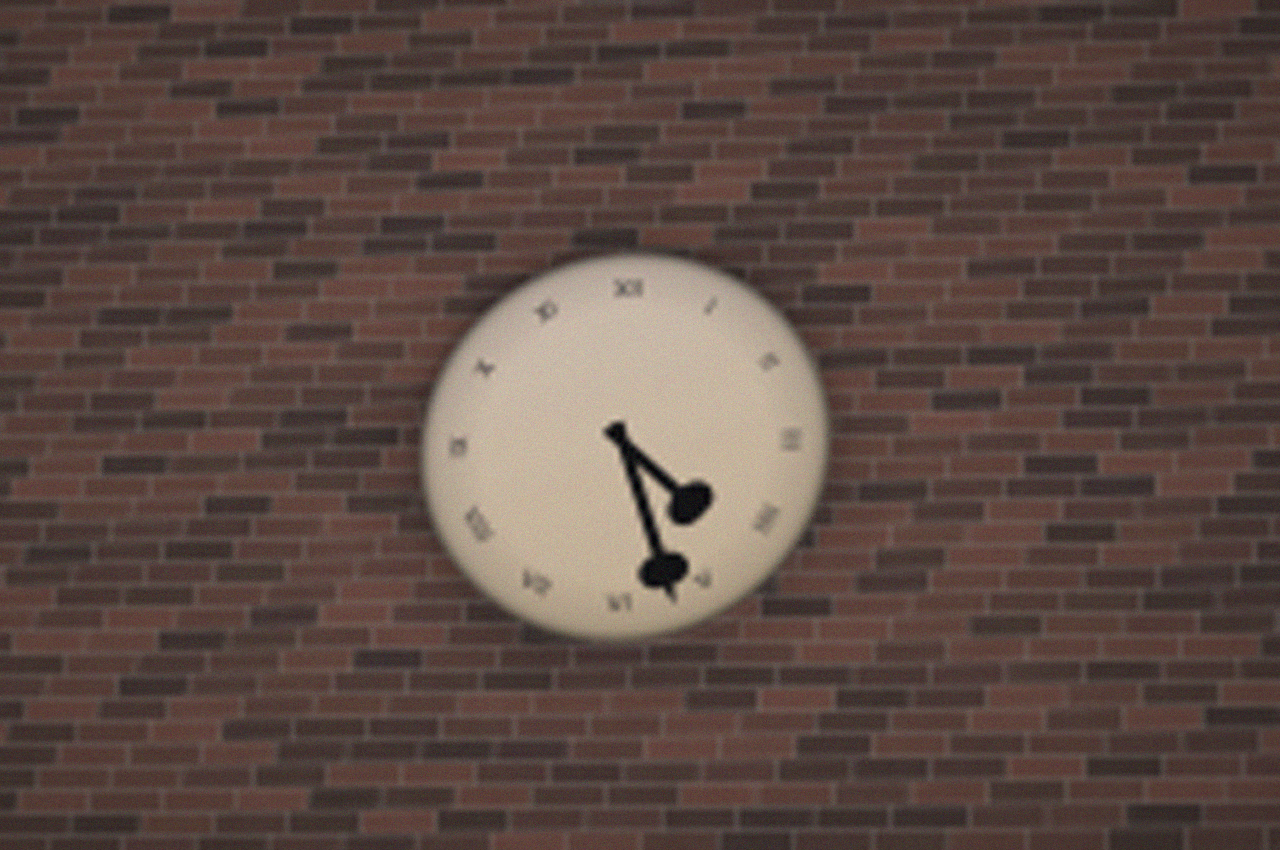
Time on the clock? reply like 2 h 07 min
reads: 4 h 27 min
